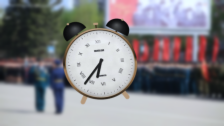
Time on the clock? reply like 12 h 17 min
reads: 6 h 37 min
